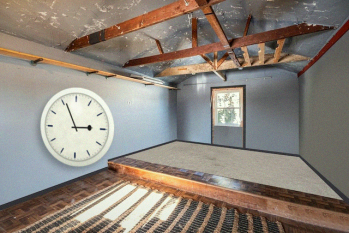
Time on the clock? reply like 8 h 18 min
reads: 2 h 56 min
